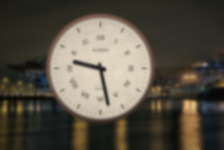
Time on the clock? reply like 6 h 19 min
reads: 9 h 28 min
